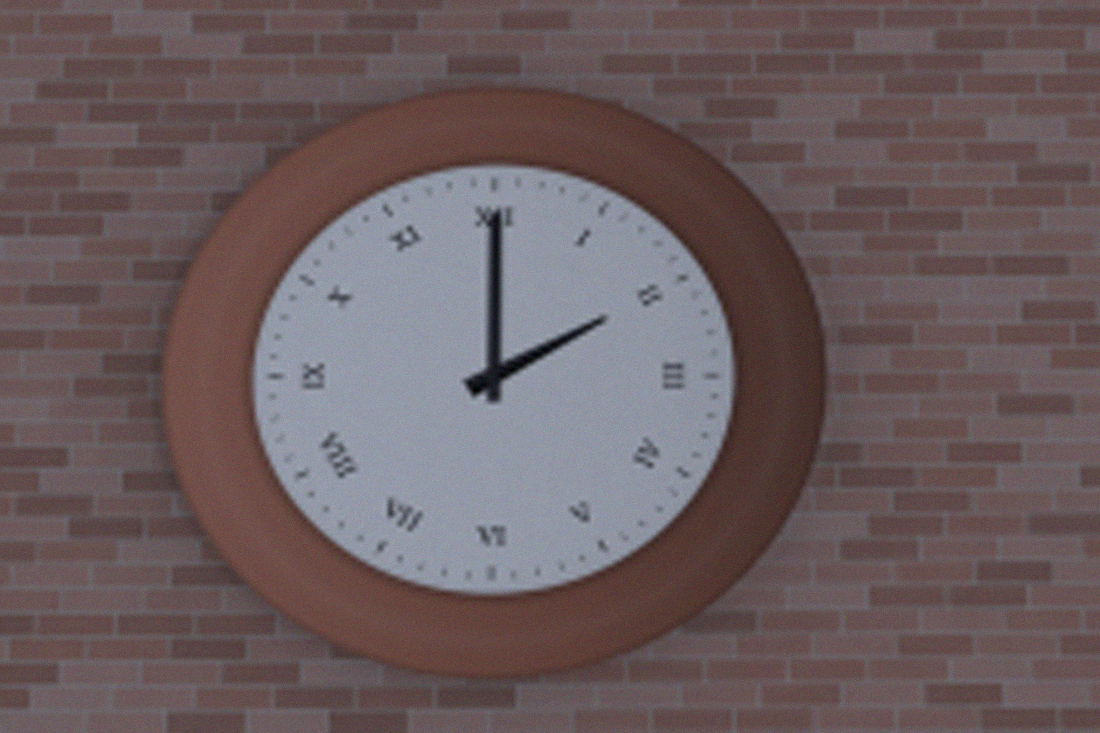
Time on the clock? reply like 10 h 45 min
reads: 2 h 00 min
